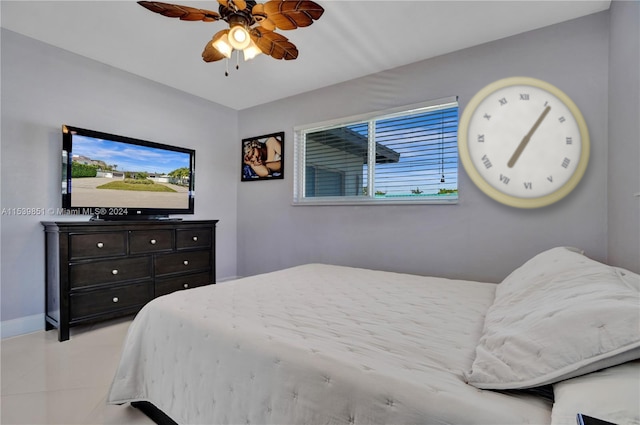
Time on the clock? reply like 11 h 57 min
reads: 7 h 06 min
